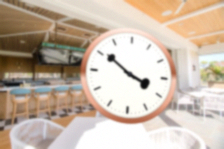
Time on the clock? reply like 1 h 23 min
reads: 3 h 51 min
